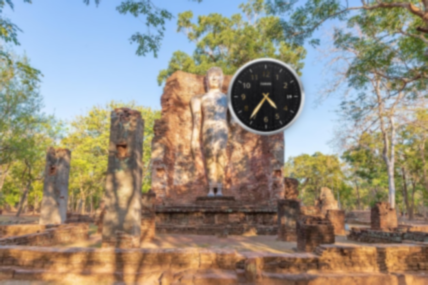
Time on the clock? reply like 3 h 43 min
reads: 4 h 36 min
